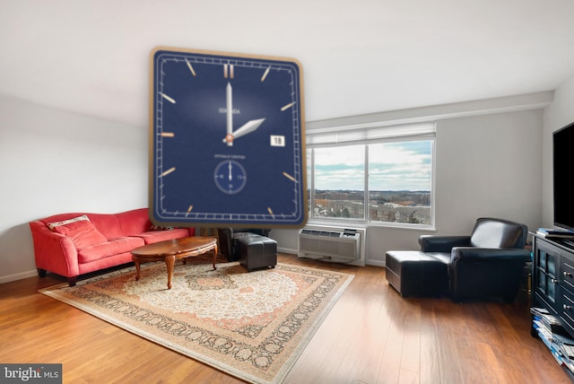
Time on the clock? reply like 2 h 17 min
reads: 2 h 00 min
